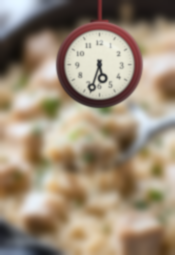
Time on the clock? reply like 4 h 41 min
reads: 5 h 33 min
